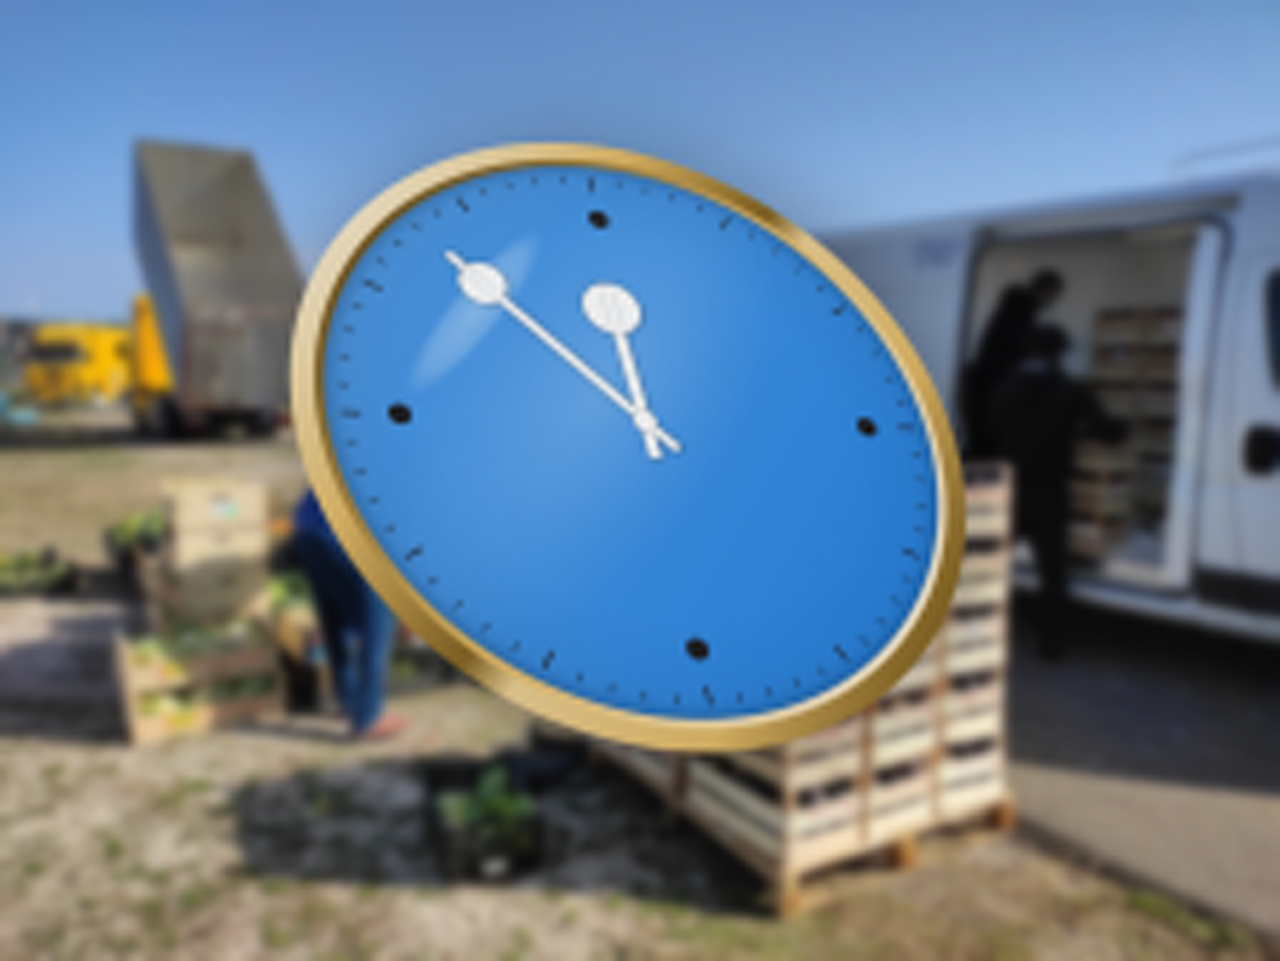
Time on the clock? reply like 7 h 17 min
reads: 11 h 53 min
